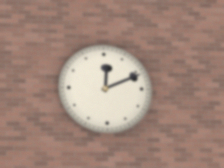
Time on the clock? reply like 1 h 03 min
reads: 12 h 11 min
